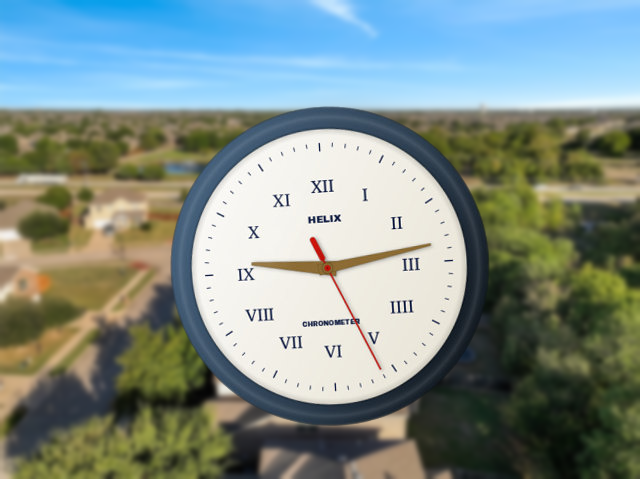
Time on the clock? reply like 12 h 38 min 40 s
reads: 9 h 13 min 26 s
